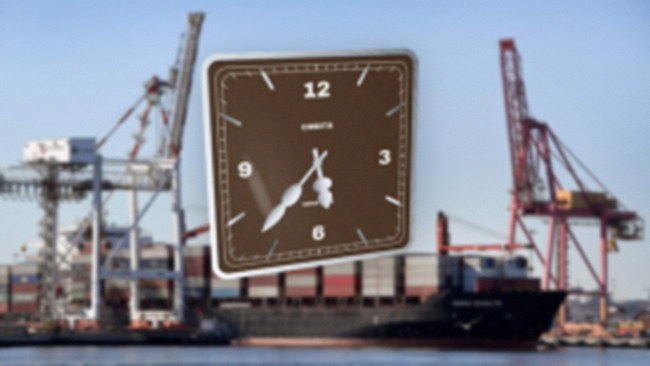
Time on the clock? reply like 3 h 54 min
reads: 5 h 37 min
